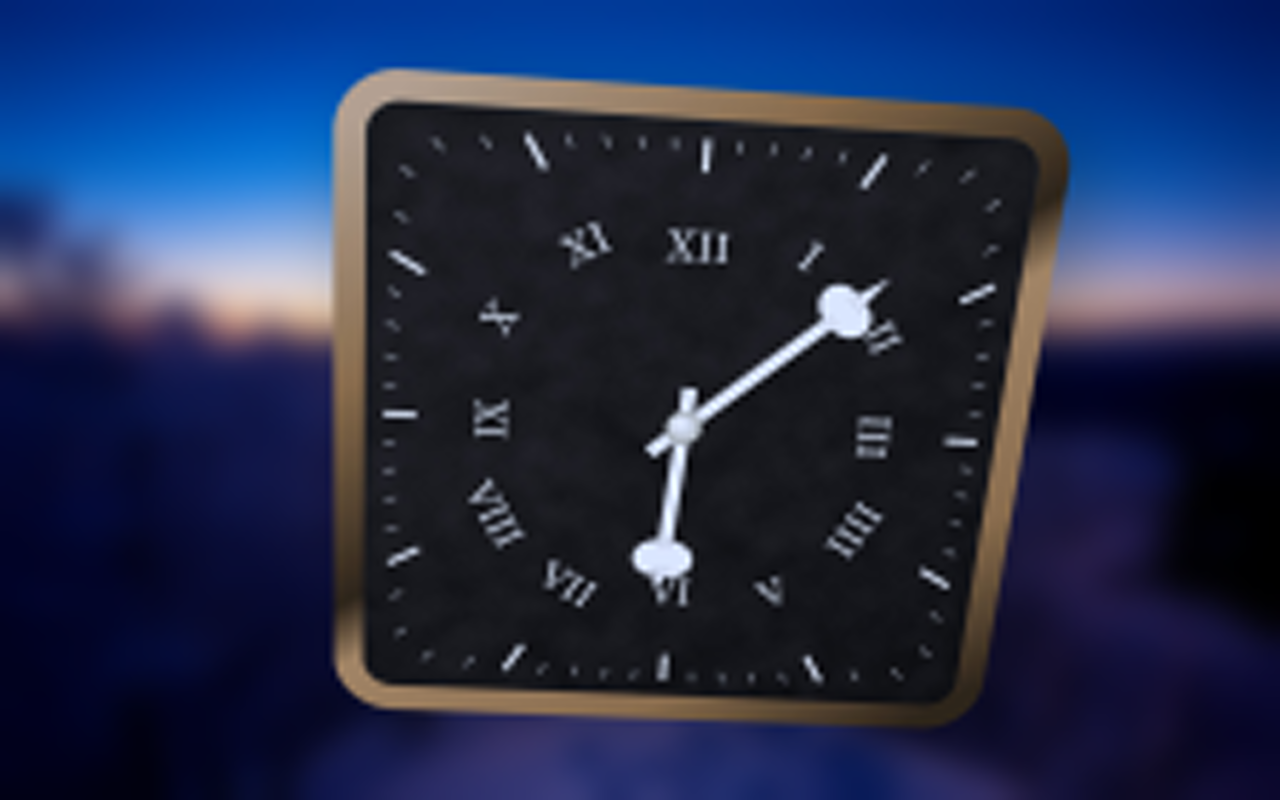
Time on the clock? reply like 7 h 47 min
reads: 6 h 08 min
